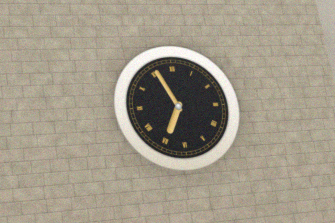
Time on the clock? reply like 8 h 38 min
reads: 6 h 56 min
